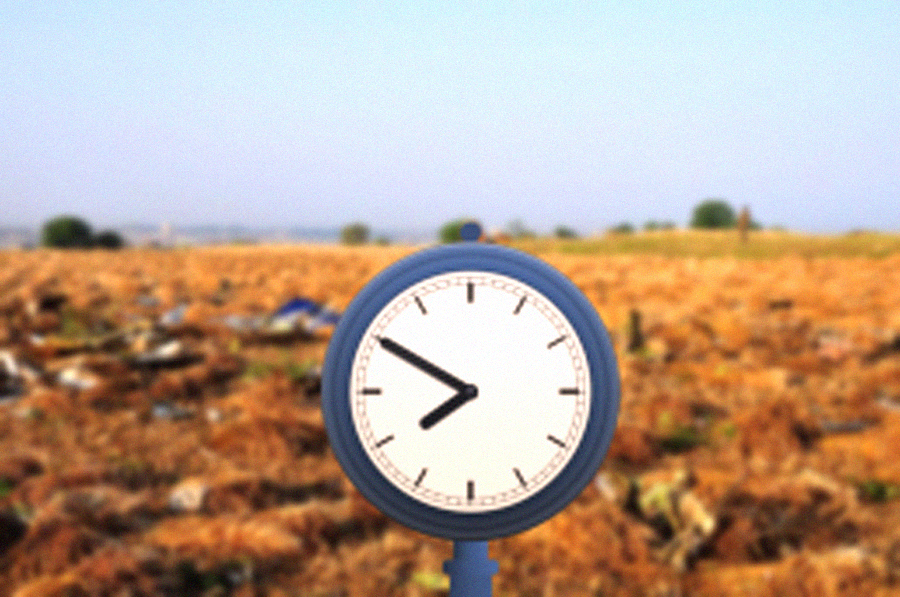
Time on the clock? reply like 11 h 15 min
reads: 7 h 50 min
